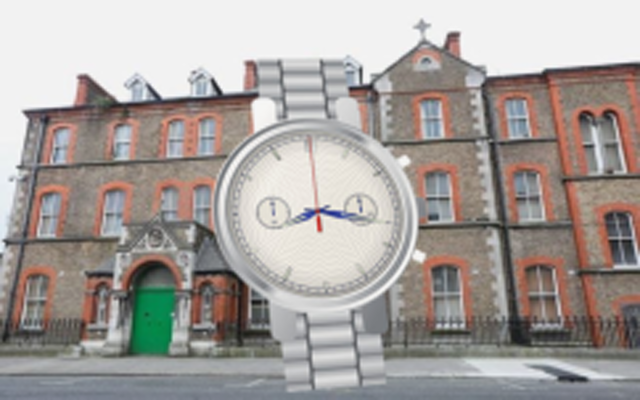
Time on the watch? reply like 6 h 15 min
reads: 8 h 17 min
